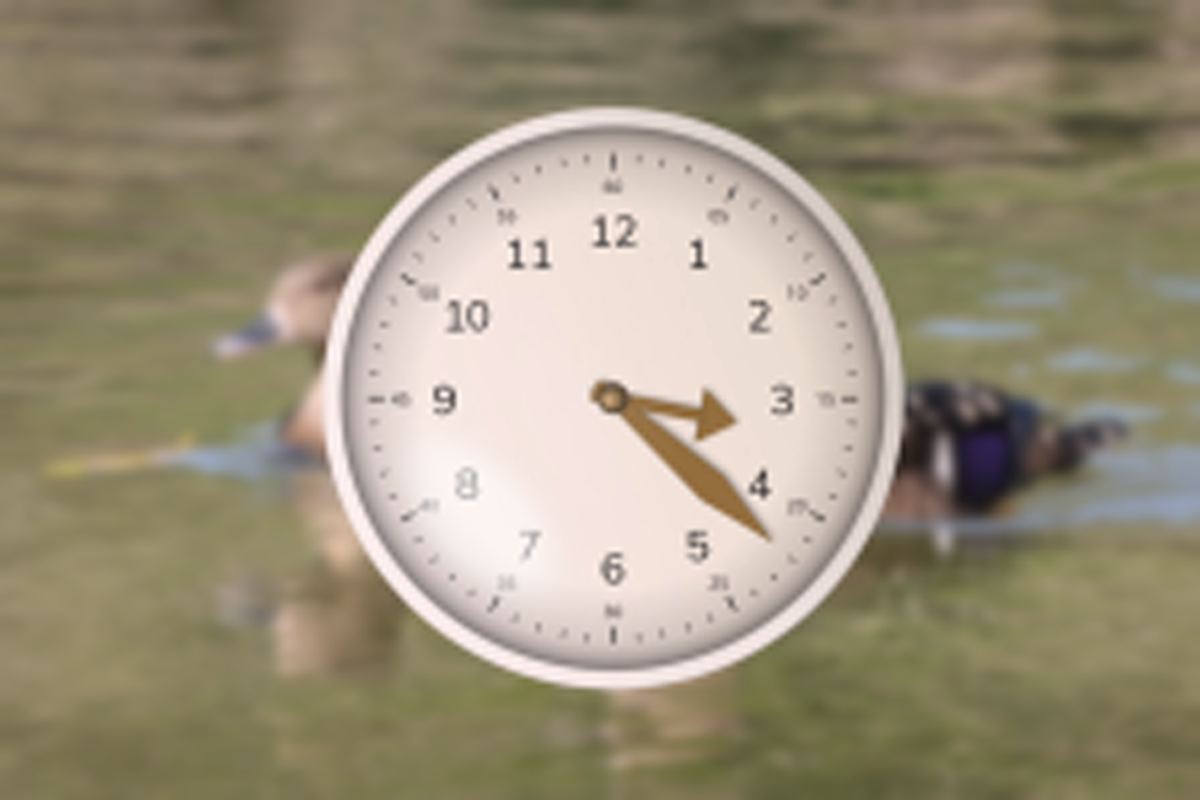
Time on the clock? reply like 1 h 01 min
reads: 3 h 22 min
